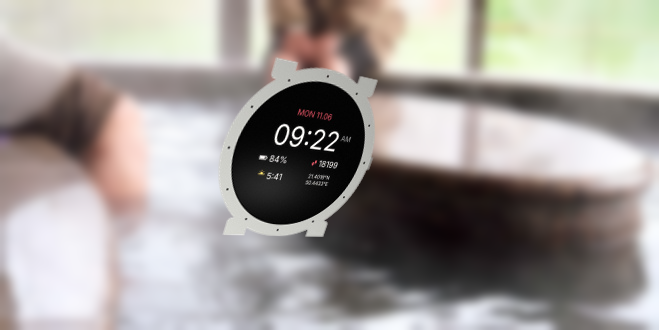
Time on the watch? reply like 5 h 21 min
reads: 9 h 22 min
